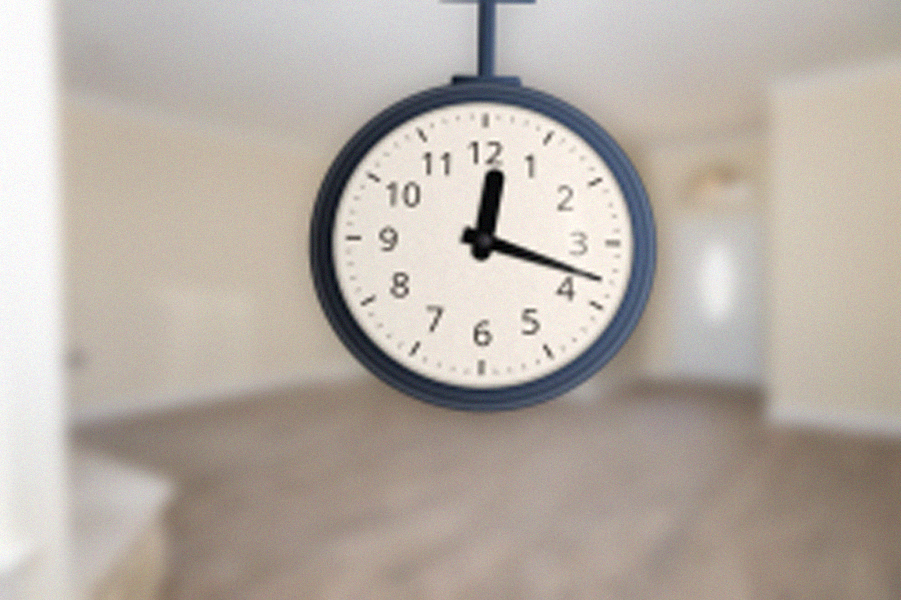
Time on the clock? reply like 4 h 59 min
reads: 12 h 18 min
